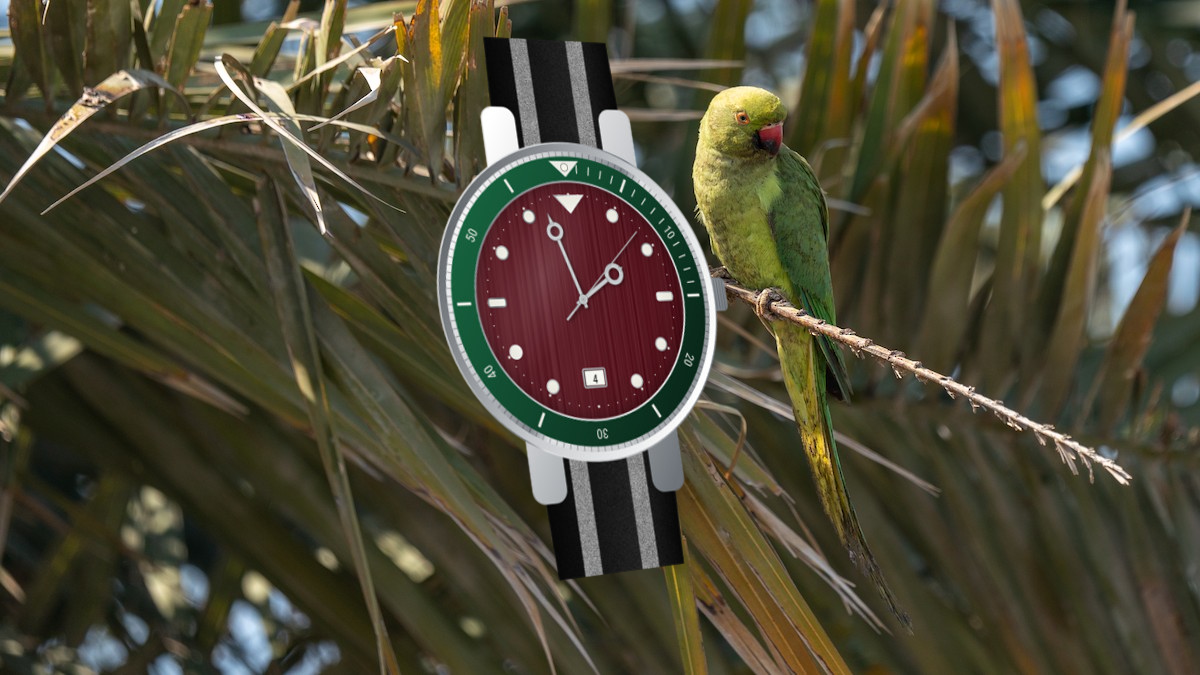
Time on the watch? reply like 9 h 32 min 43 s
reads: 1 h 57 min 08 s
